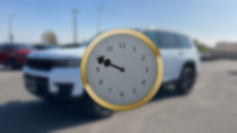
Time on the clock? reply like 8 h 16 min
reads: 9 h 49 min
